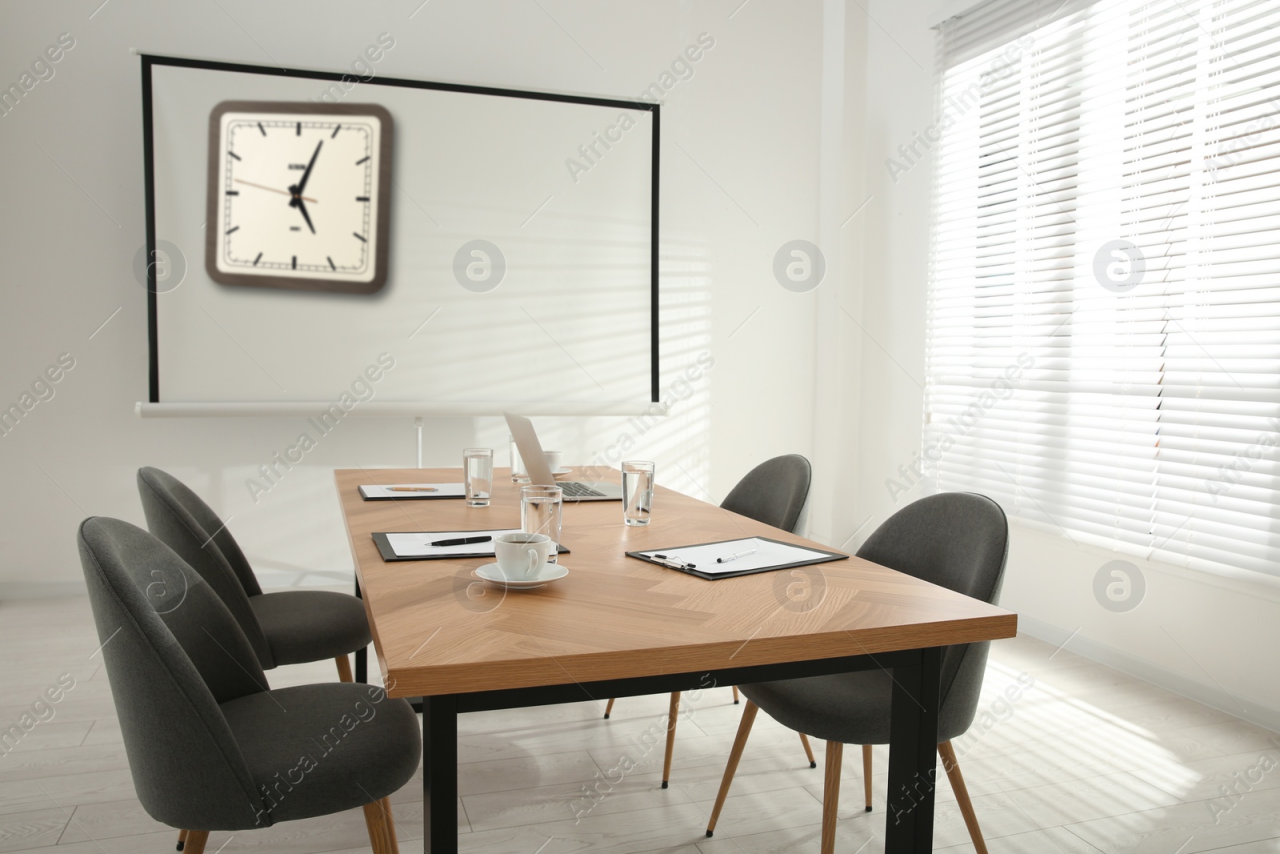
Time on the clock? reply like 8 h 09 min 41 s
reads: 5 h 03 min 47 s
